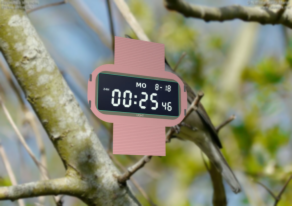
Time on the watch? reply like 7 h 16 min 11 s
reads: 0 h 25 min 46 s
